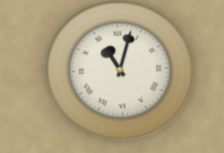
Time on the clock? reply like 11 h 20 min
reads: 11 h 03 min
